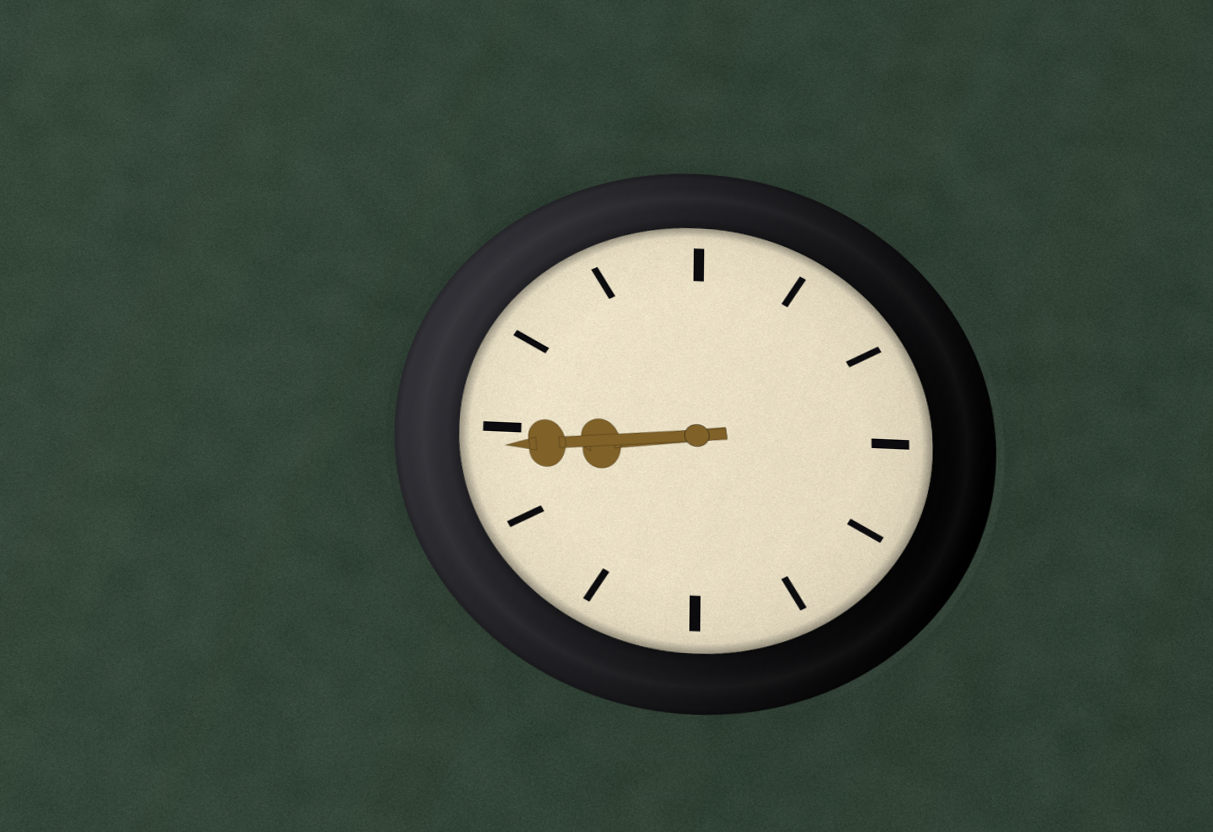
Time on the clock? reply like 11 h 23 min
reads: 8 h 44 min
